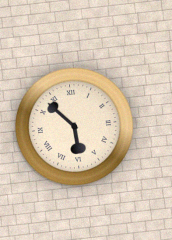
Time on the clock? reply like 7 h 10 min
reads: 5 h 53 min
